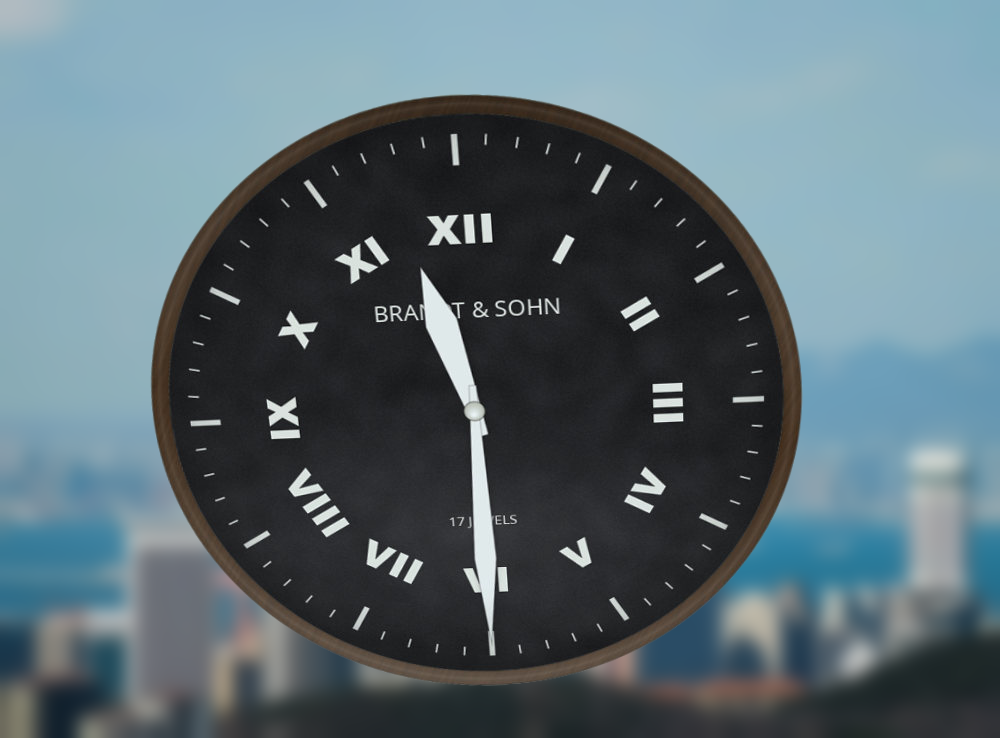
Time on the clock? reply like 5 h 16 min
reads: 11 h 30 min
